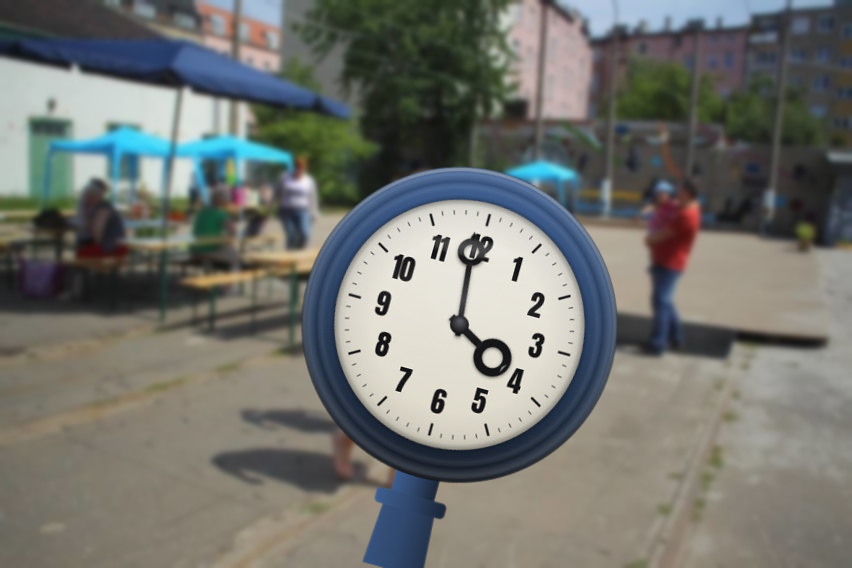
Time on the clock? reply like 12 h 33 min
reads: 3 h 59 min
